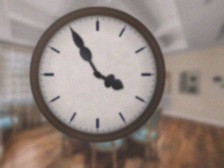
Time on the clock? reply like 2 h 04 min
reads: 3 h 55 min
